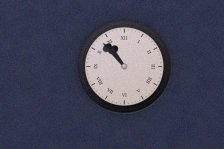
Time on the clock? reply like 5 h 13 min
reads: 10 h 53 min
